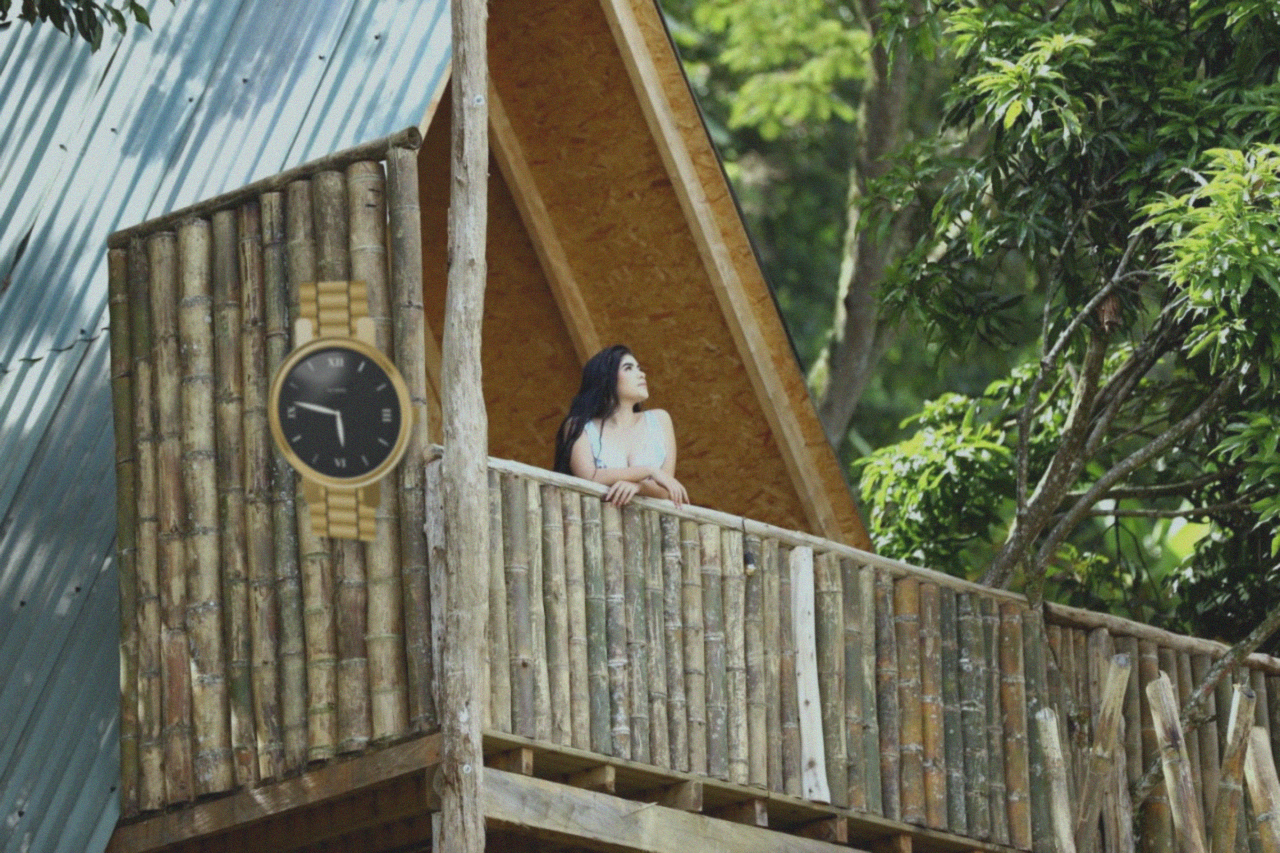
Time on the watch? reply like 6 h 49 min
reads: 5 h 47 min
